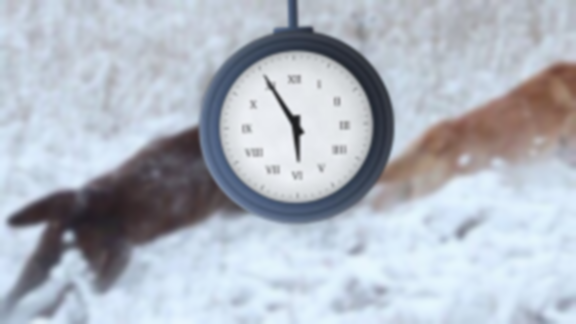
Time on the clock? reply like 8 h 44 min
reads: 5 h 55 min
